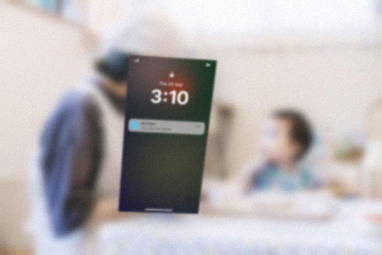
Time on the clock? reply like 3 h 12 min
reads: 3 h 10 min
